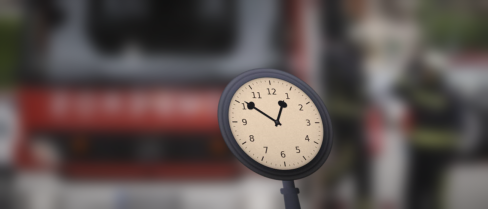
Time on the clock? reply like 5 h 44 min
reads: 12 h 51 min
